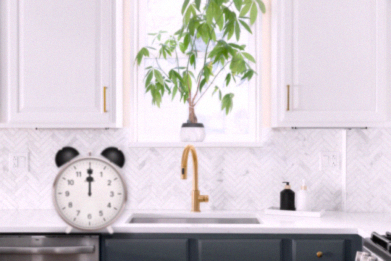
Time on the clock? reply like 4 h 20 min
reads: 12 h 00 min
